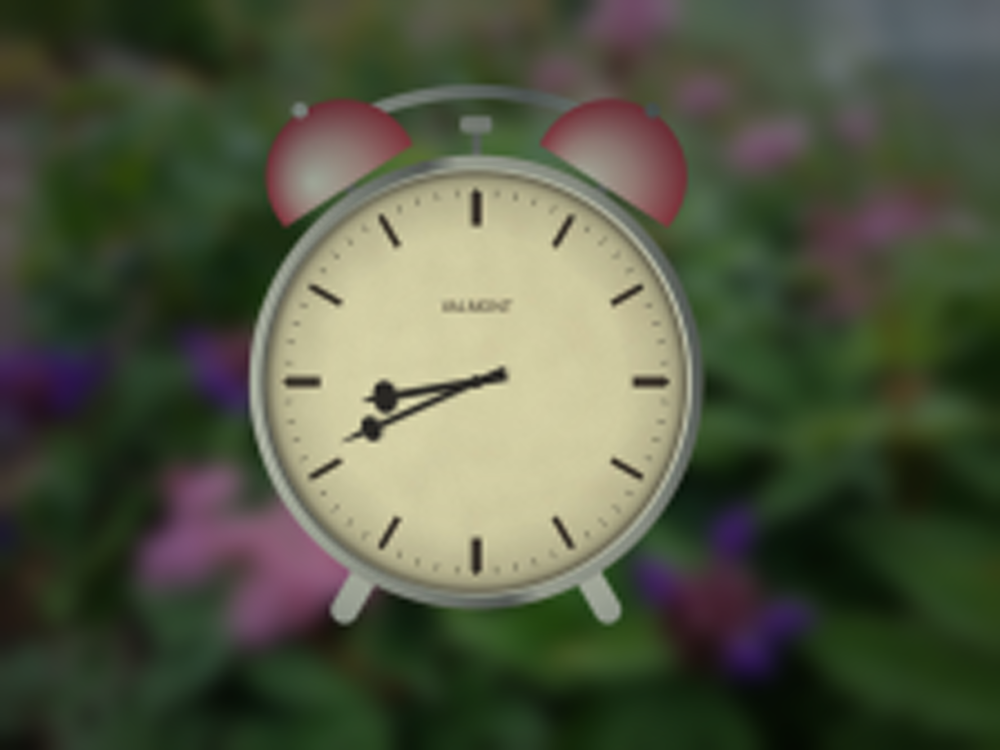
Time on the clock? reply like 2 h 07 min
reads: 8 h 41 min
